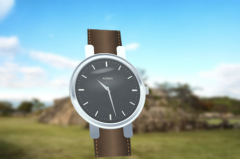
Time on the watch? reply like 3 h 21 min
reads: 10 h 28 min
